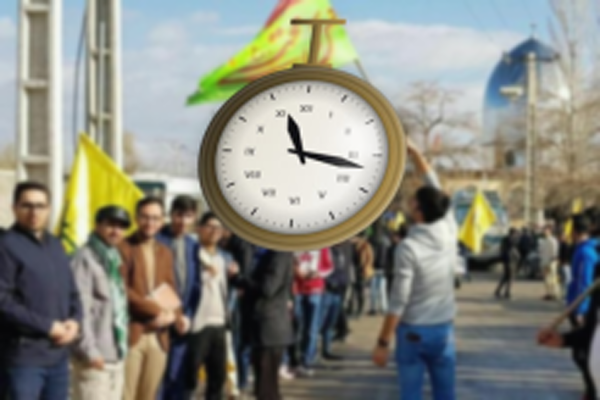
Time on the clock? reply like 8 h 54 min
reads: 11 h 17 min
